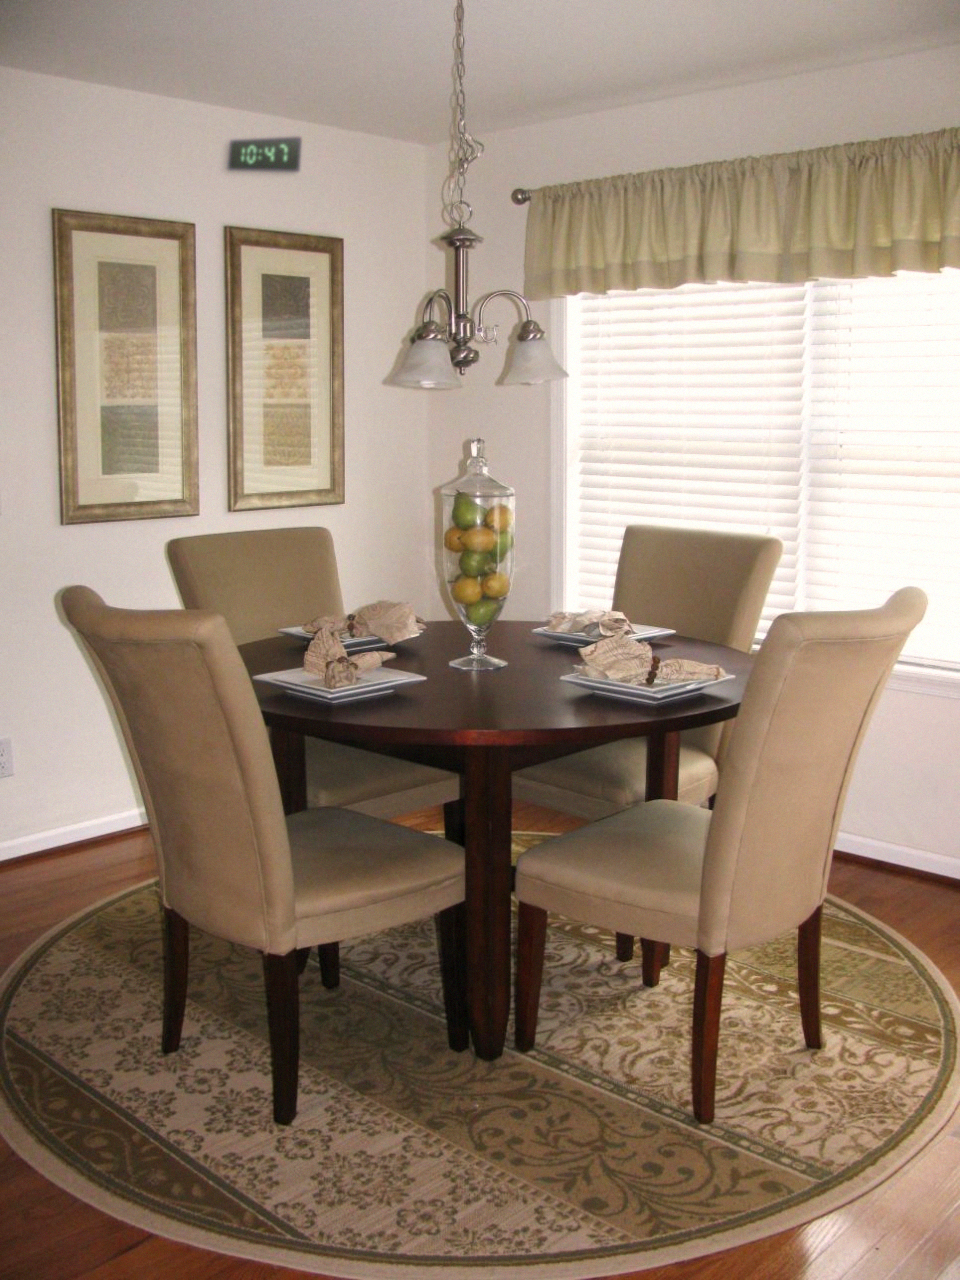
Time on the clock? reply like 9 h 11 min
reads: 10 h 47 min
